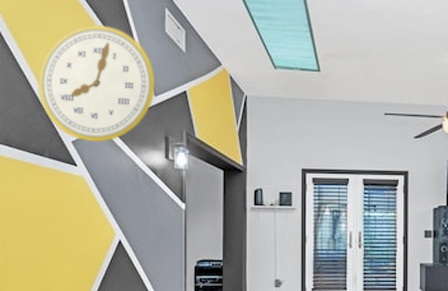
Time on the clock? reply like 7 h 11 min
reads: 8 h 02 min
